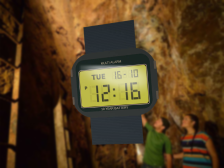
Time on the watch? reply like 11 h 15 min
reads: 12 h 16 min
